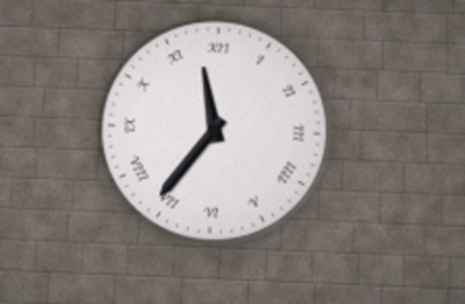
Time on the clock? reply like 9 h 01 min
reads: 11 h 36 min
